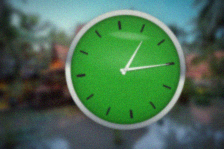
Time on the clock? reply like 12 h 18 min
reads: 1 h 15 min
